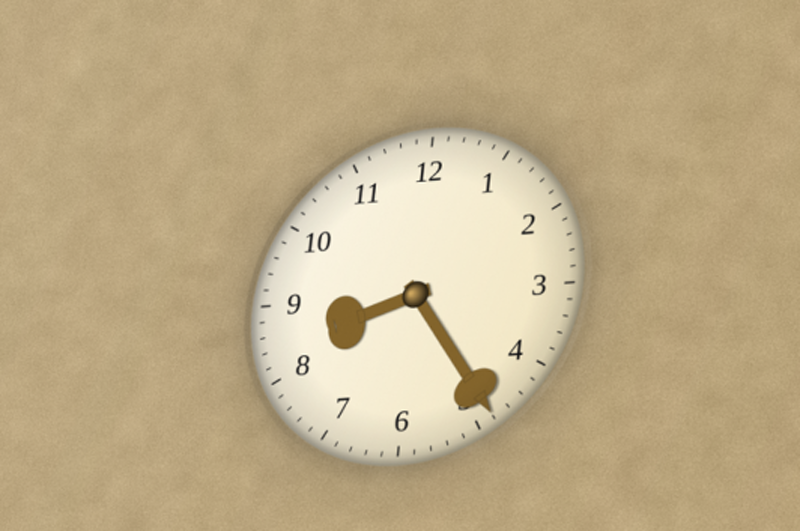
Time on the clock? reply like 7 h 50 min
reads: 8 h 24 min
